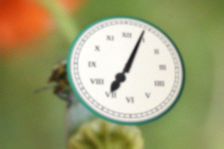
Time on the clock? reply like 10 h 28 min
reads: 7 h 04 min
